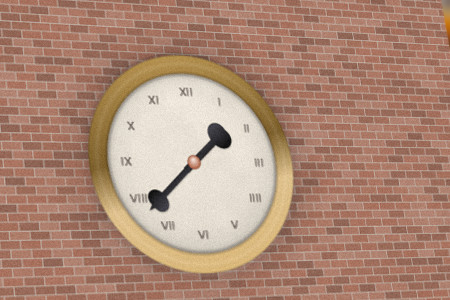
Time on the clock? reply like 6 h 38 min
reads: 1 h 38 min
